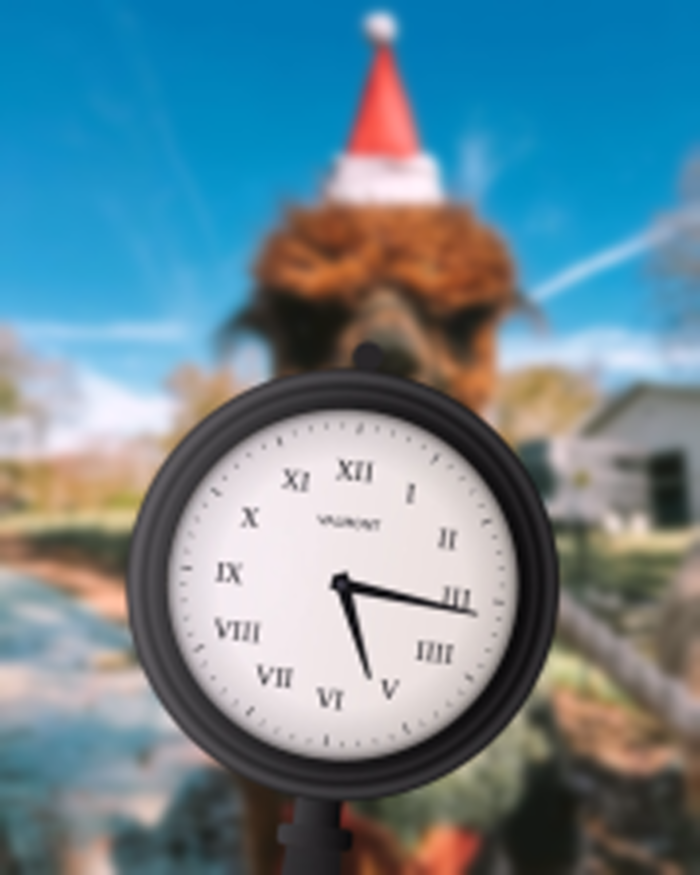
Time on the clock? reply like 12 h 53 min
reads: 5 h 16 min
